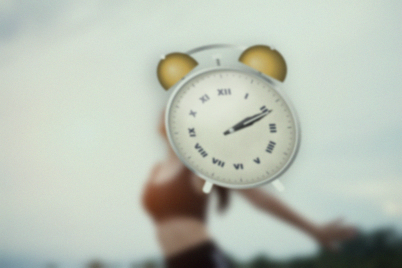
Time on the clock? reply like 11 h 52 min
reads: 2 h 11 min
